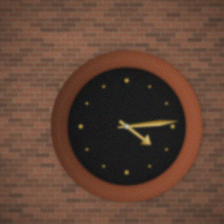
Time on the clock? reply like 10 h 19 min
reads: 4 h 14 min
